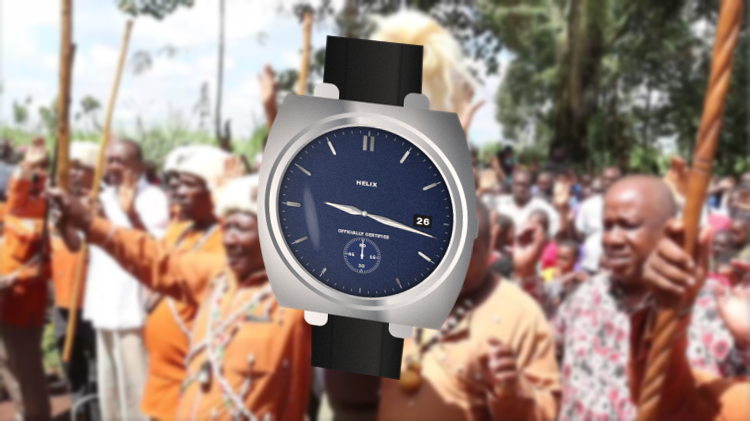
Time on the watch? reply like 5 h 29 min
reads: 9 h 17 min
